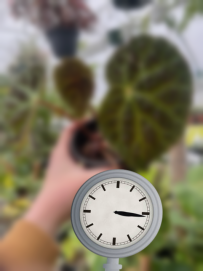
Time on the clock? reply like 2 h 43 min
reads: 3 h 16 min
